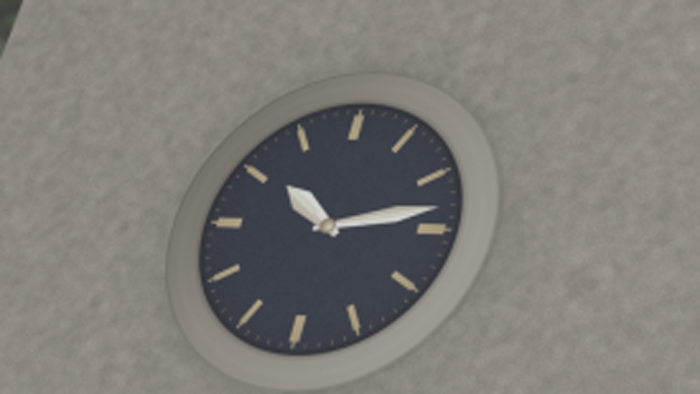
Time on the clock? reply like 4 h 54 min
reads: 10 h 13 min
